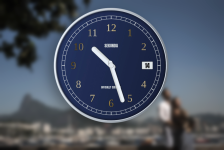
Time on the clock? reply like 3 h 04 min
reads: 10 h 27 min
